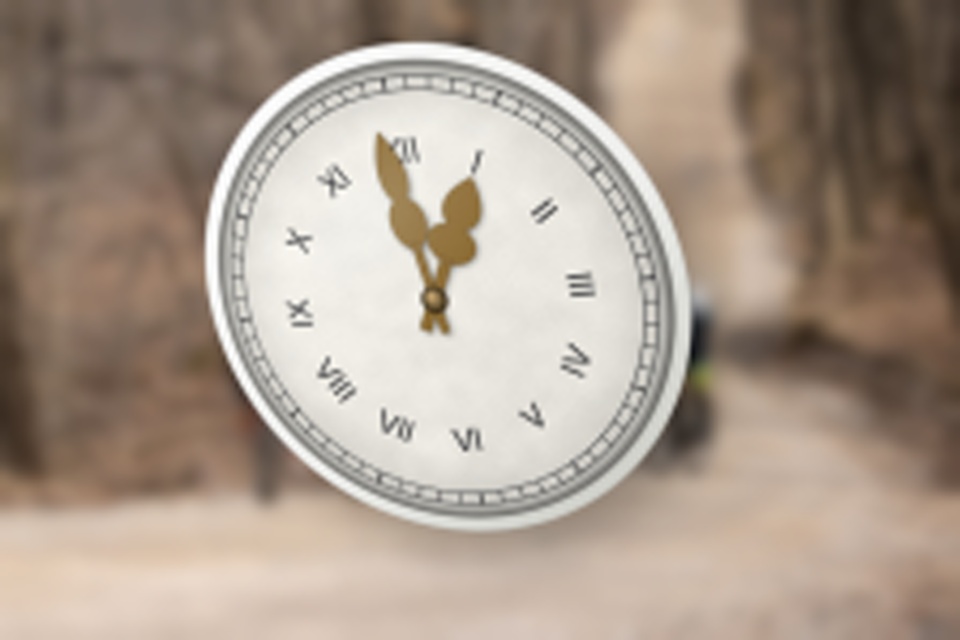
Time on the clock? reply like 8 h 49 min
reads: 12 h 59 min
